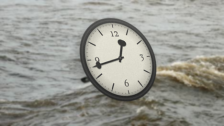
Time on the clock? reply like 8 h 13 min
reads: 12 h 43 min
